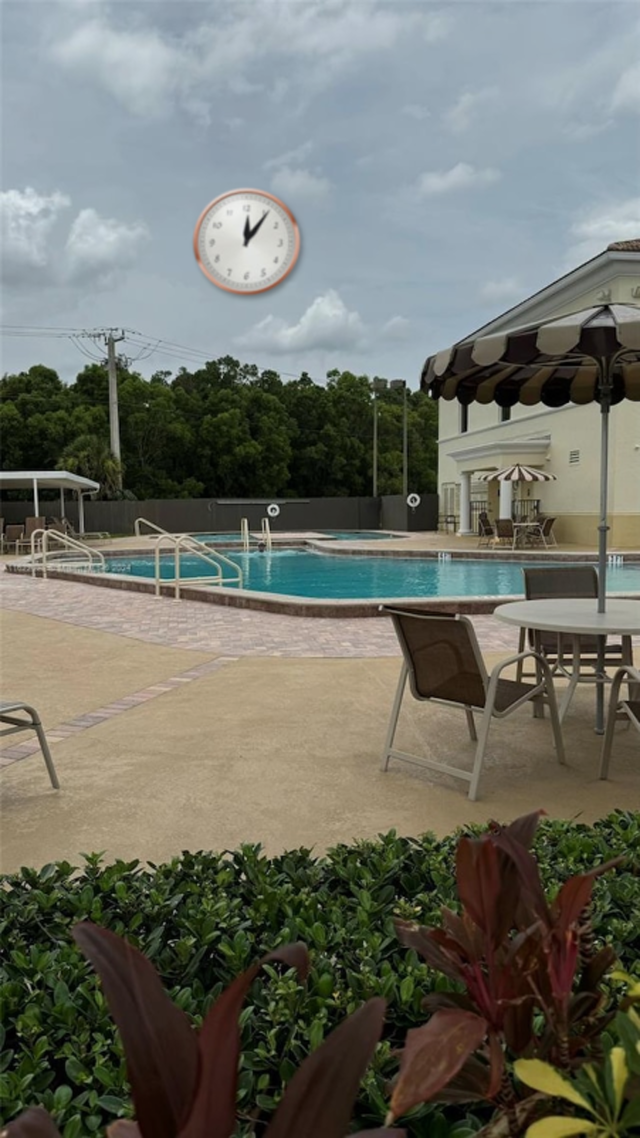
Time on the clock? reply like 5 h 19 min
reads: 12 h 06 min
